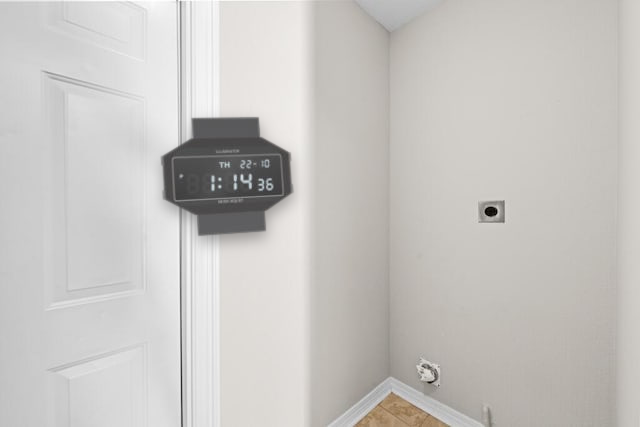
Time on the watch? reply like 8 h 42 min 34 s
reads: 1 h 14 min 36 s
